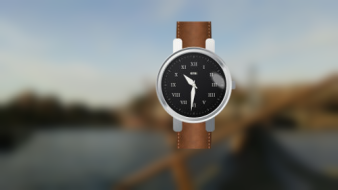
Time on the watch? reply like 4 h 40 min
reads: 10 h 31 min
